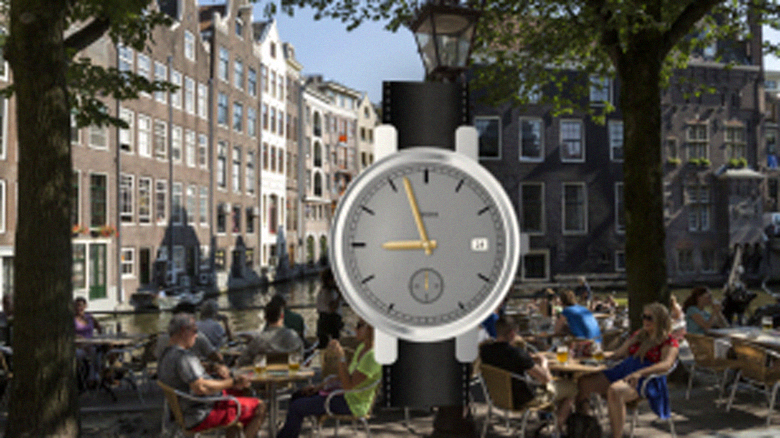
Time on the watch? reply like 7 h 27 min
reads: 8 h 57 min
